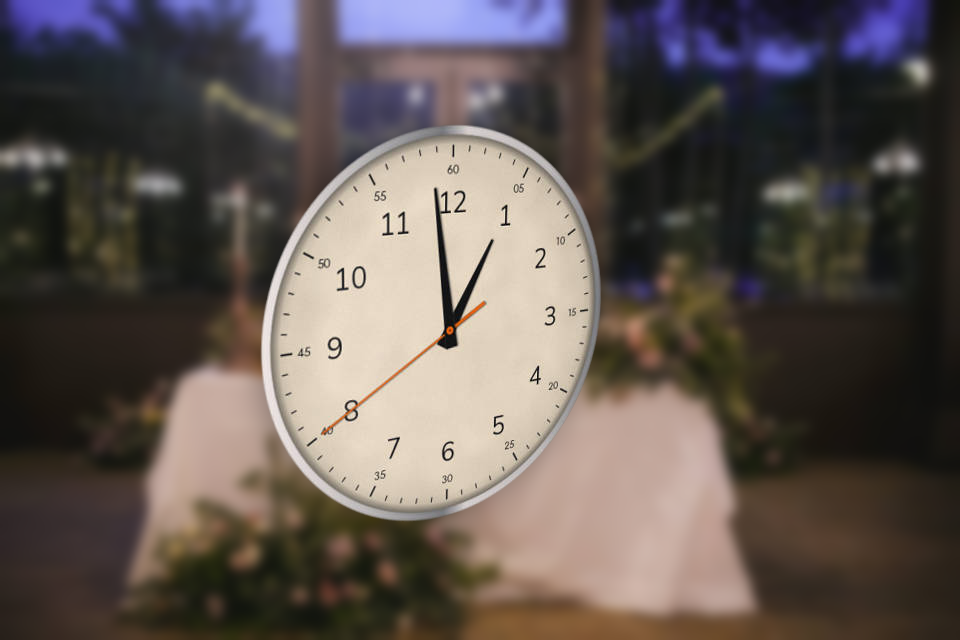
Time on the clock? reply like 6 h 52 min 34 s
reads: 12 h 58 min 40 s
